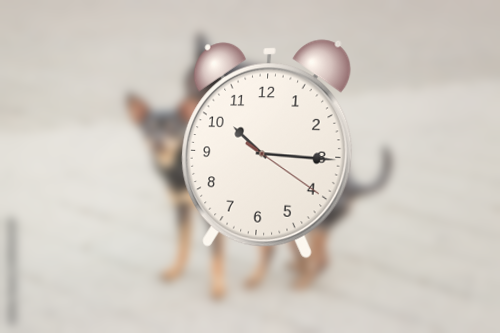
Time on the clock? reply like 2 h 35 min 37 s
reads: 10 h 15 min 20 s
